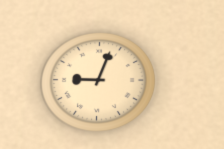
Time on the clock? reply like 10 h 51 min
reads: 9 h 03 min
